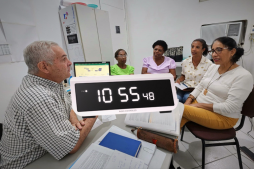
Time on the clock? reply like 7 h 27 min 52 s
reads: 10 h 55 min 48 s
